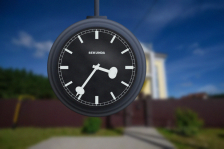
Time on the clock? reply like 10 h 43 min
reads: 3 h 36 min
